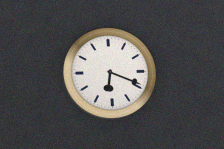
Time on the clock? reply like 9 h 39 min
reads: 6 h 19 min
